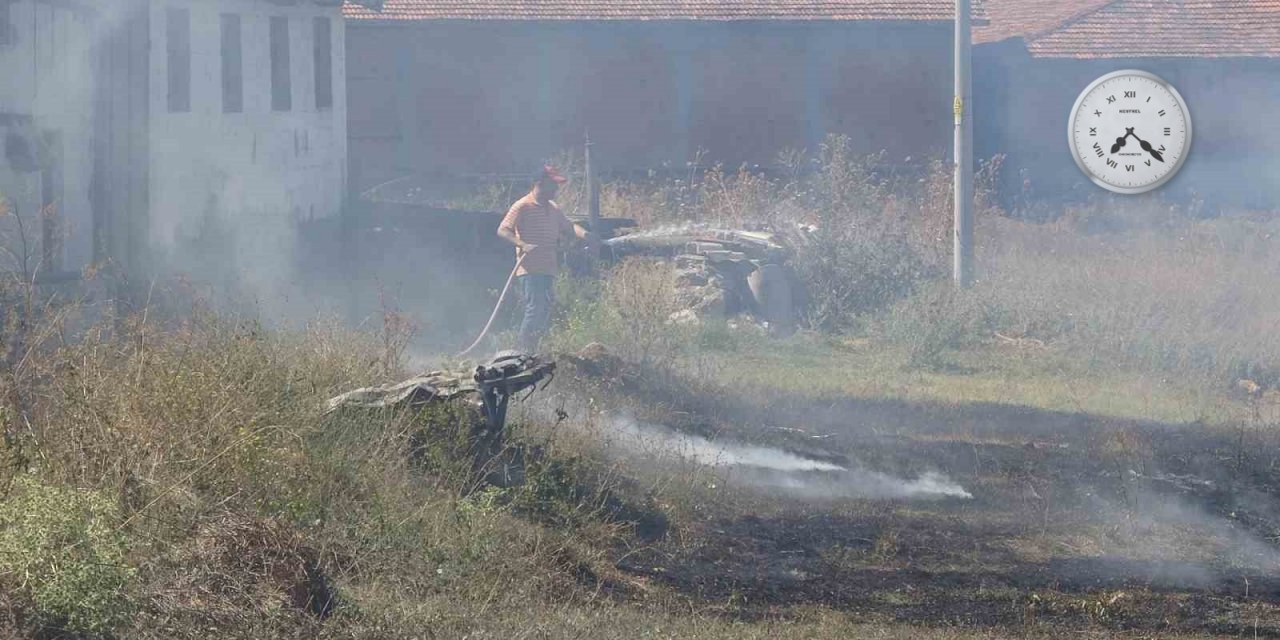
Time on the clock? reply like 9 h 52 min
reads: 7 h 22 min
